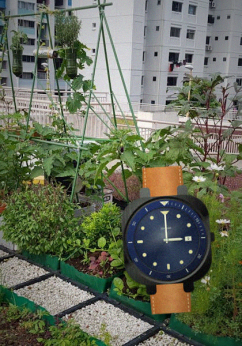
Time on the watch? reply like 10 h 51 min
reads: 3 h 00 min
